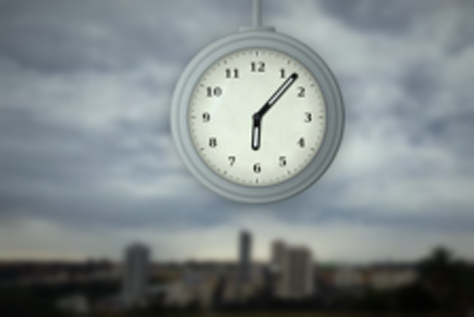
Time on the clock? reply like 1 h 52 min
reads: 6 h 07 min
